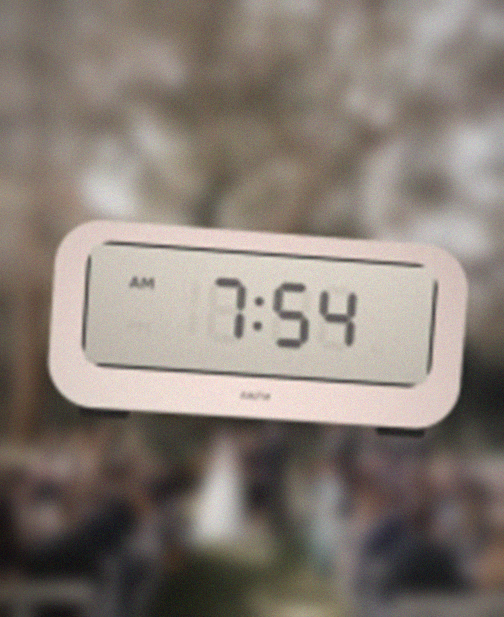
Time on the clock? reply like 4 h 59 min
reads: 7 h 54 min
